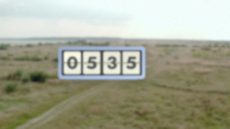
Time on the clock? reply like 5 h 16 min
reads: 5 h 35 min
